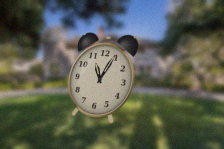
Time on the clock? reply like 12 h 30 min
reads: 11 h 04 min
